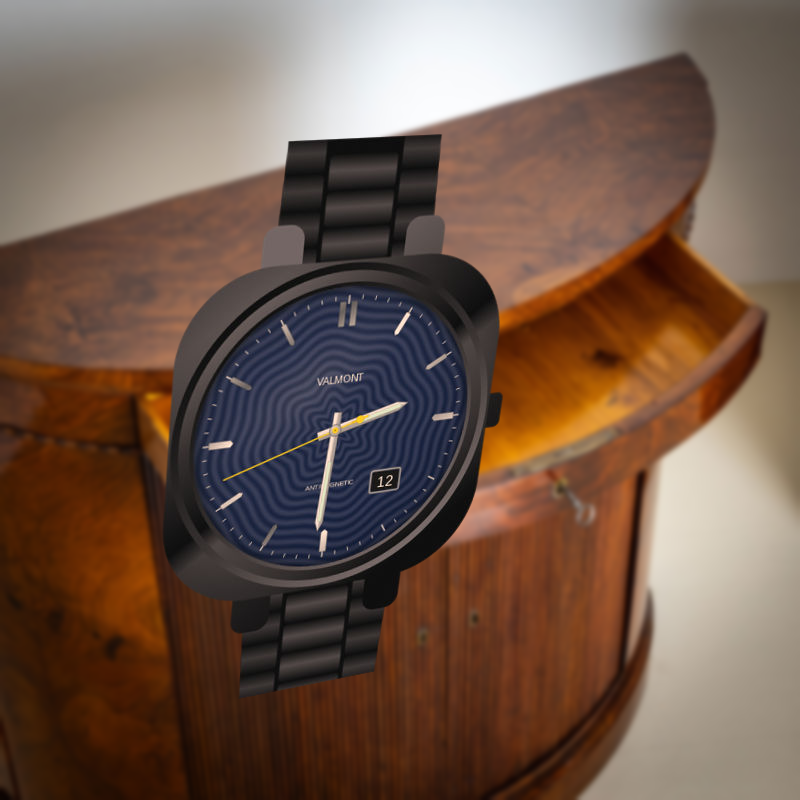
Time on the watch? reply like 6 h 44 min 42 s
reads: 2 h 30 min 42 s
